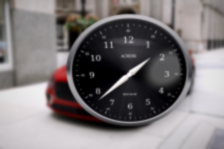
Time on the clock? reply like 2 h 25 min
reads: 1 h 38 min
